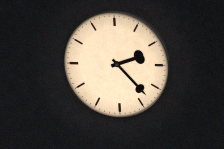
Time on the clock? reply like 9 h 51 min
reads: 2 h 23 min
